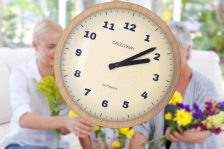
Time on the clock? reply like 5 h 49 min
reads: 2 h 08 min
